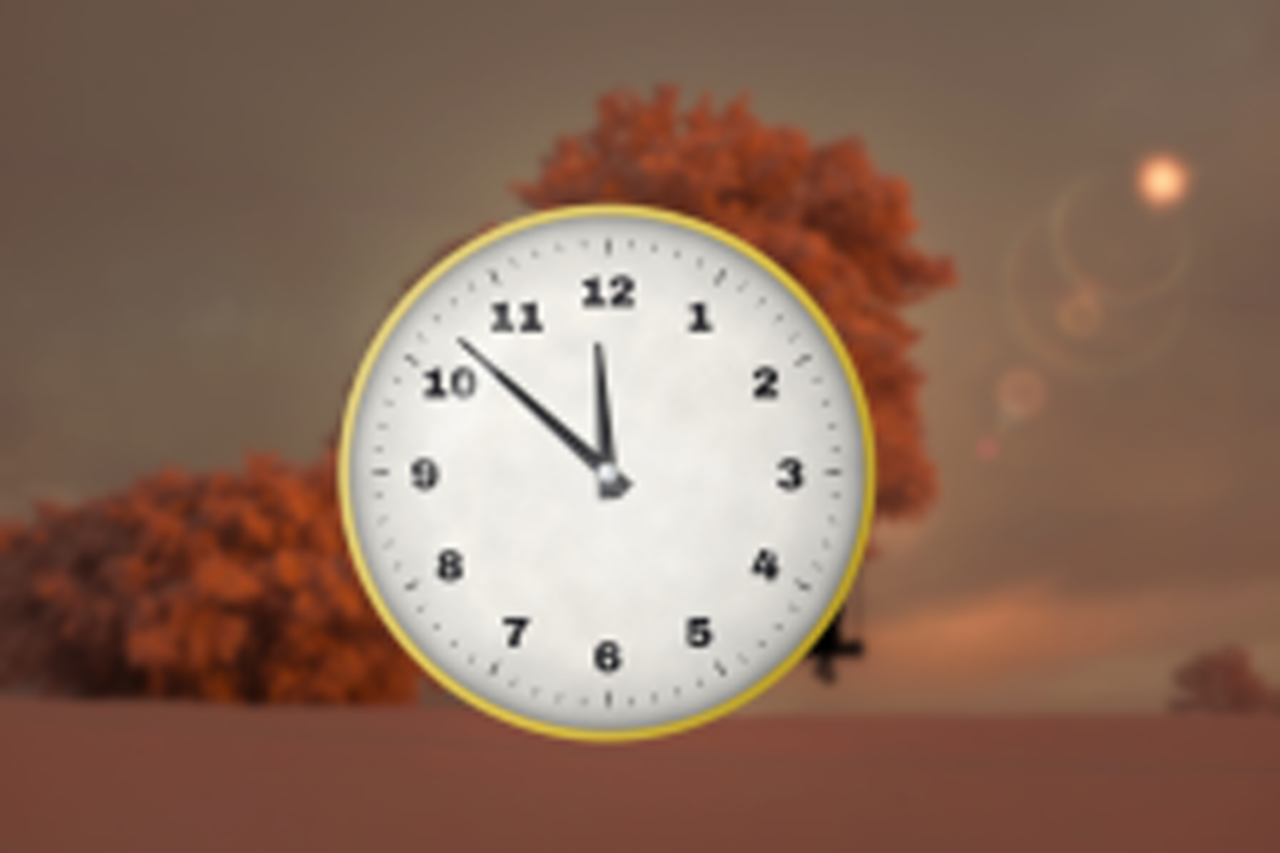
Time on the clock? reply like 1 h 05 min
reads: 11 h 52 min
